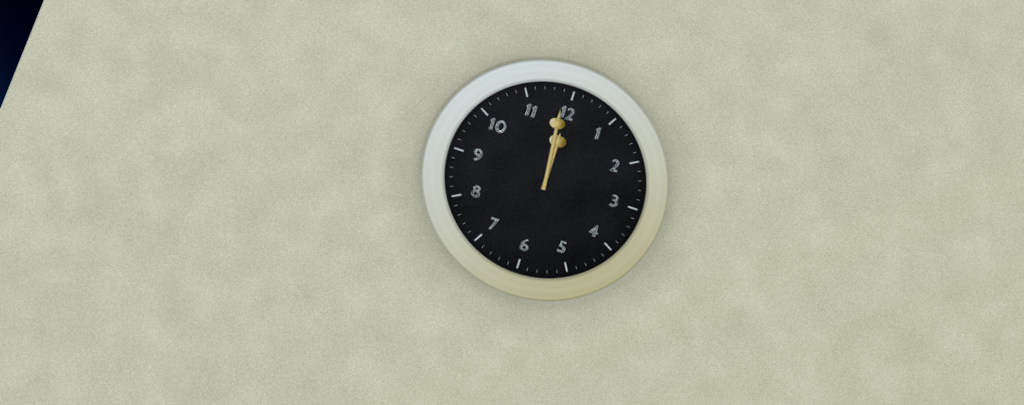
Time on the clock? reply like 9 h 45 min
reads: 11 h 59 min
